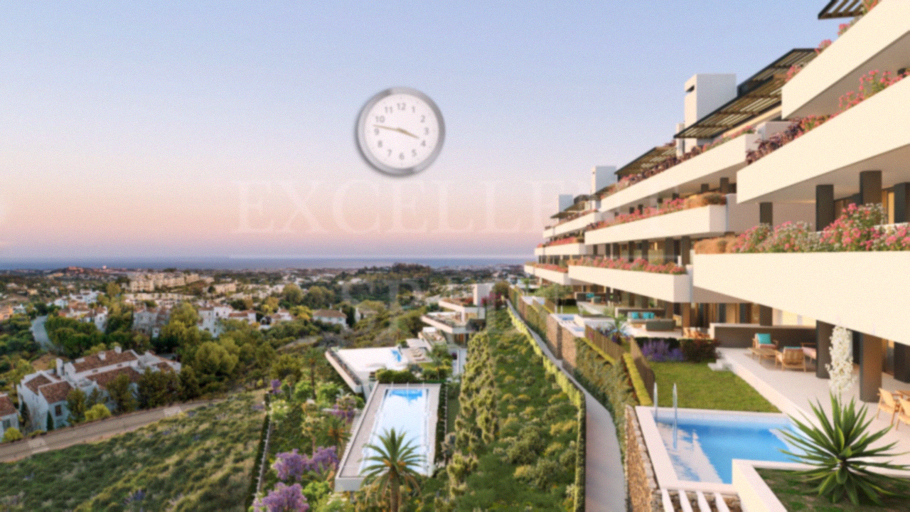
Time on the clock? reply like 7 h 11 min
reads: 3 h 47 min
